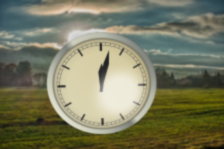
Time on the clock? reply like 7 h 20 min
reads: 12 h 02 min
